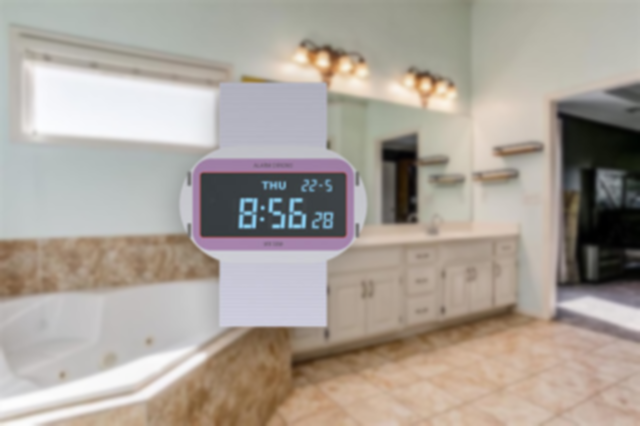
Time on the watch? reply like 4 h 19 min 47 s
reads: 8 h 56 min 28 s
